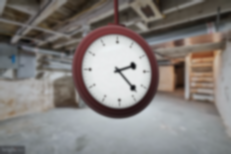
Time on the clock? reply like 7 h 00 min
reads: 2 h 23 min
